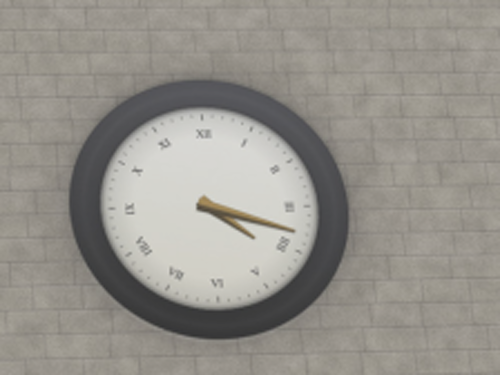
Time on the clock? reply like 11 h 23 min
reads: 4 h 18 min
